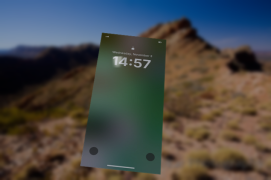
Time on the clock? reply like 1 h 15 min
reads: 14 h 57 min
